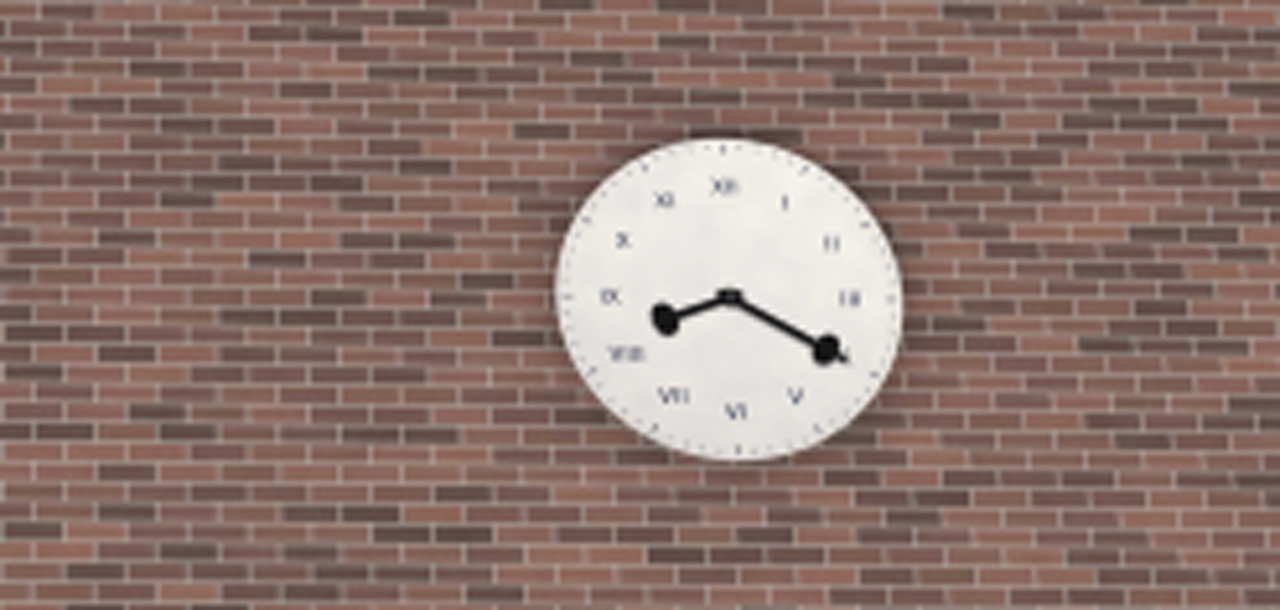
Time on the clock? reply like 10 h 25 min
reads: 8 h 20 min
